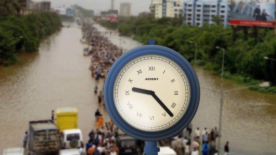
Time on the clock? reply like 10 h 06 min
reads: 9 h 23 min
